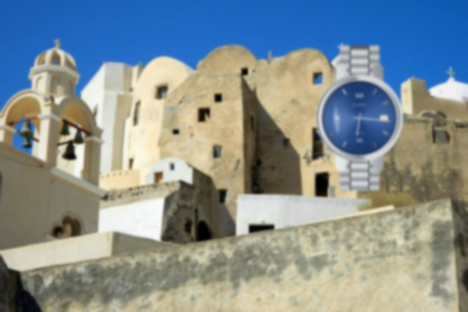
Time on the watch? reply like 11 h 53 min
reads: 6 h 16 min
